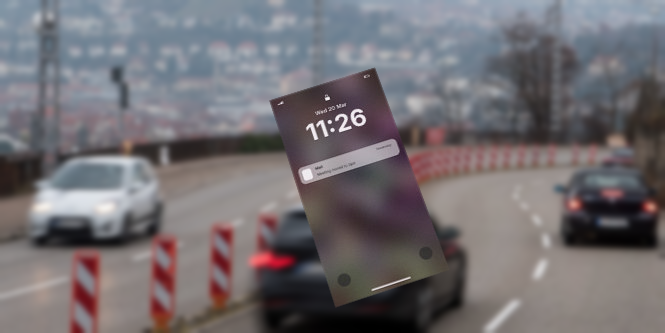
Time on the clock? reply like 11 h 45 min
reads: 11 h 26 min
